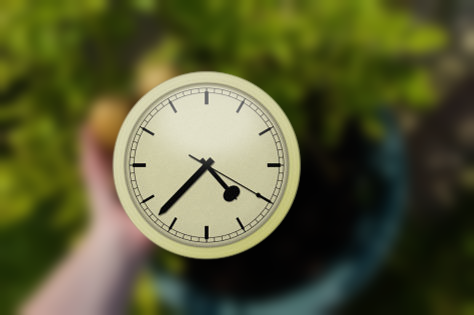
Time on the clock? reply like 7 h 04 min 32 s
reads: 4 h 37 min 20 s
